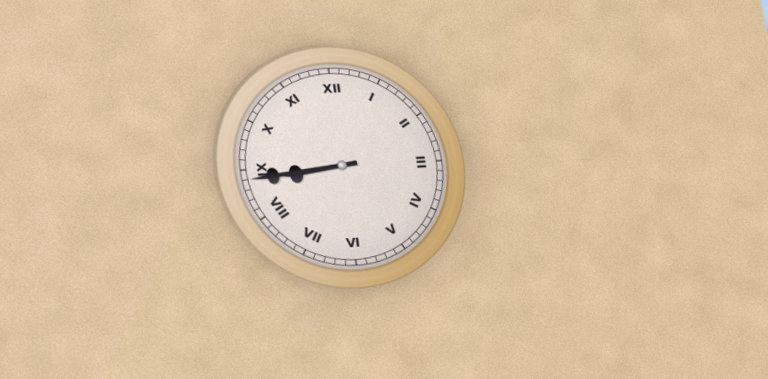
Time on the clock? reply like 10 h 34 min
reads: 8 h 44 min
